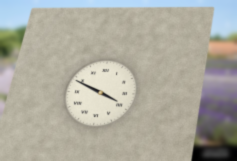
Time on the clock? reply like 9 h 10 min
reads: 3 h 49 min
